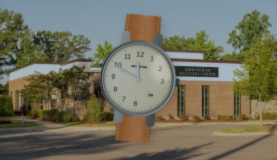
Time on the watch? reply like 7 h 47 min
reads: 11 h 49 min
